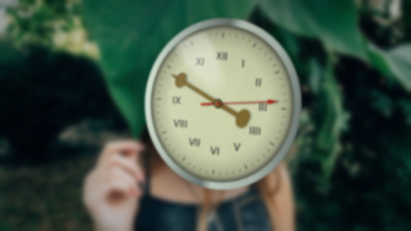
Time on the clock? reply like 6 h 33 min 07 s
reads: 3 h 49 min 14 s
